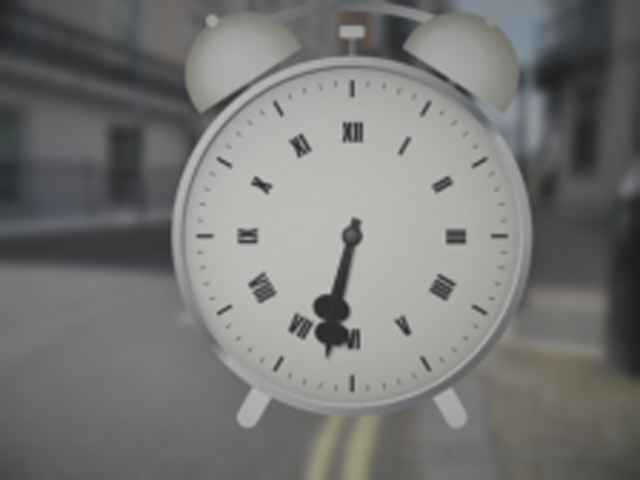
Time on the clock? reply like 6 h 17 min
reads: 6 h 32 min
